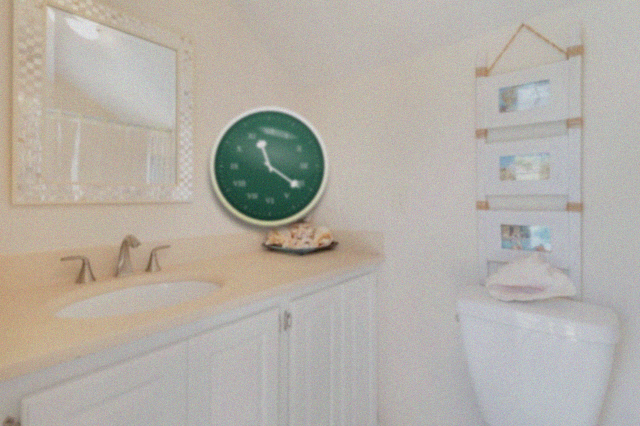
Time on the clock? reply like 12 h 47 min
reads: 11 h 21 min
